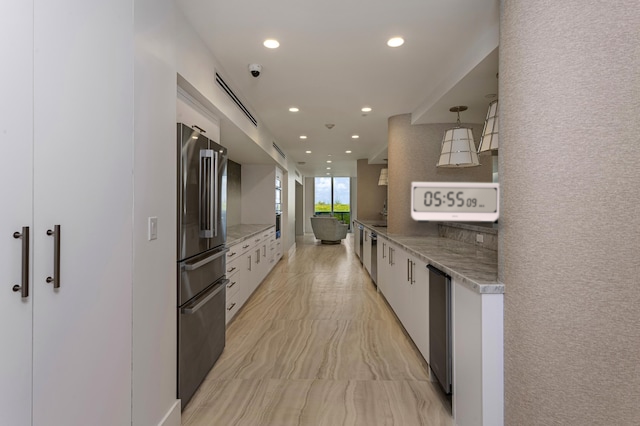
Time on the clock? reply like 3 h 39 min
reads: 5 h 55 min
